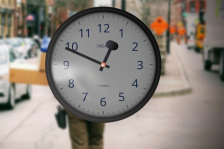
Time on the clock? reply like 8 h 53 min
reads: 12 h 49 min
